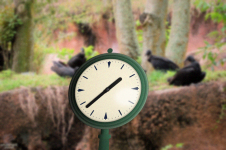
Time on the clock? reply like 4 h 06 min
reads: 1 h 38 min
